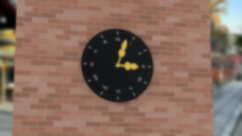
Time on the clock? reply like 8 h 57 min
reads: 3 h 03 min
